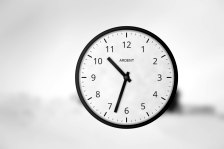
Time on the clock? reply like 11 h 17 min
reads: 10 h 33 min
